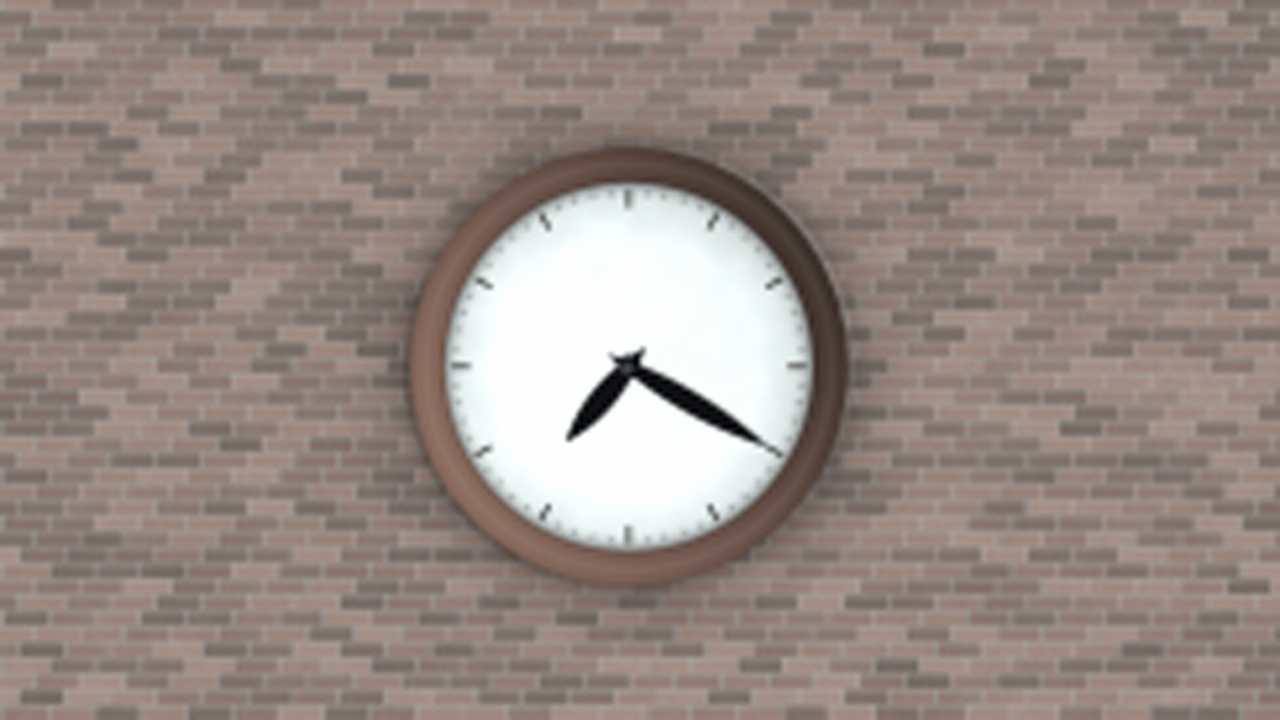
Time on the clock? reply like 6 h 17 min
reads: 7 h 20 min
